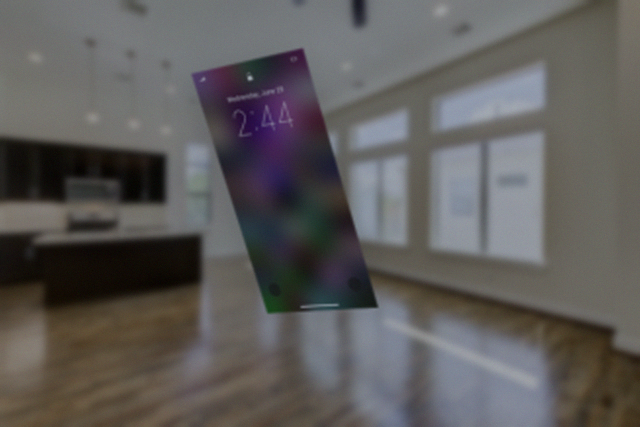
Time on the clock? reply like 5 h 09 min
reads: 2 h 44 min
